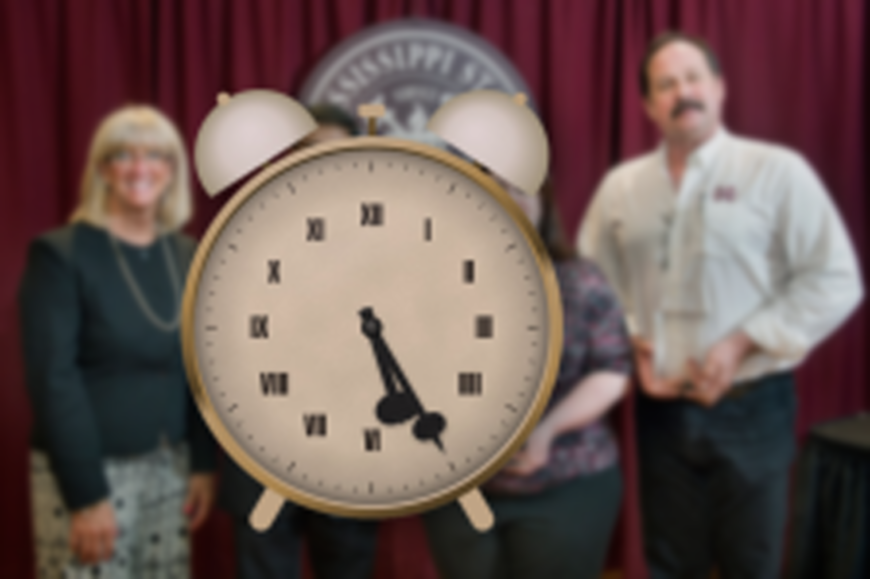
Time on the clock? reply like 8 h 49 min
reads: 5 h 25 min
